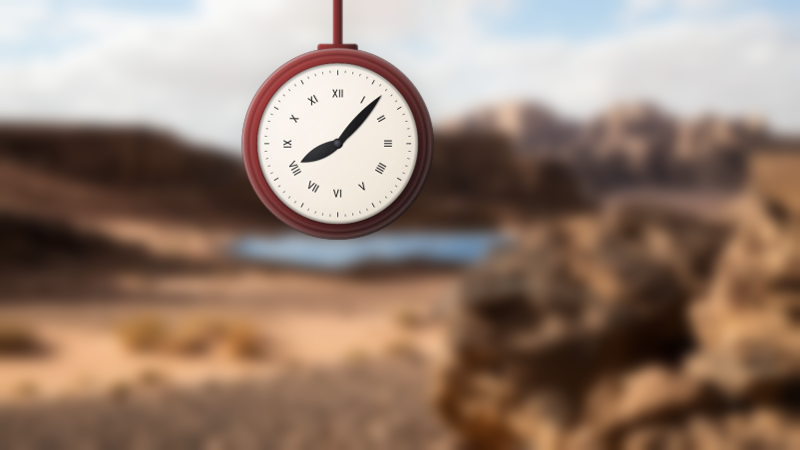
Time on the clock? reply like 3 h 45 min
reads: 8 h 07 min
